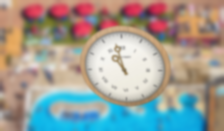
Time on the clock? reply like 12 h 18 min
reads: 10 h 58 min
